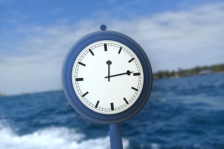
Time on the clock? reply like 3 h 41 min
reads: 12 h 14 min
